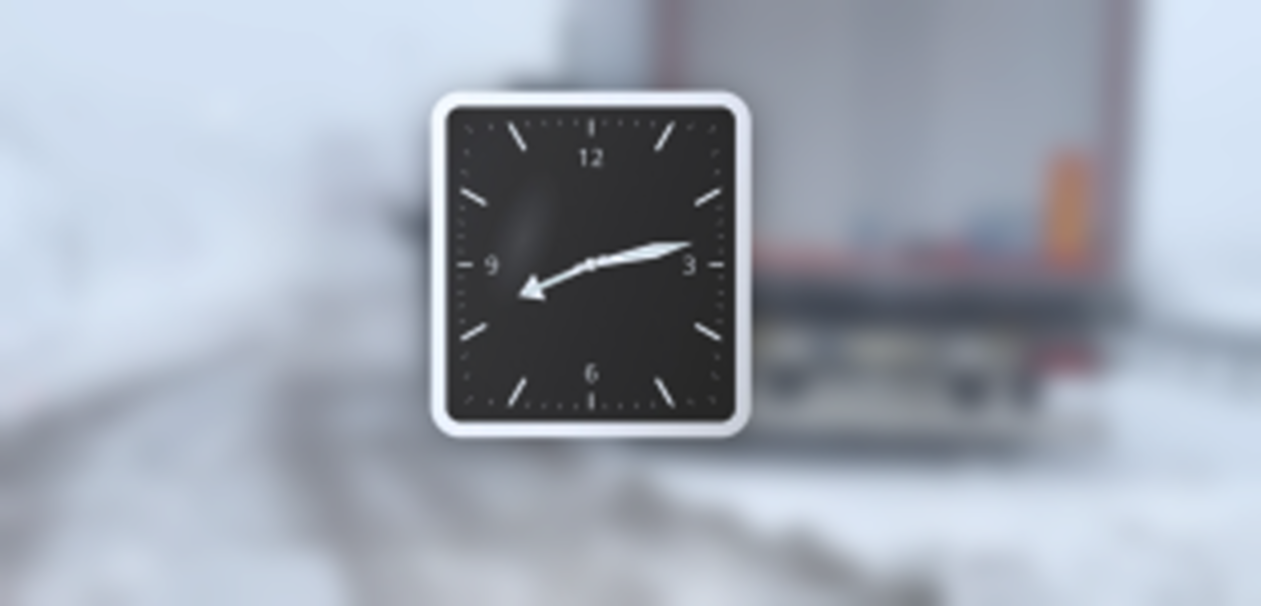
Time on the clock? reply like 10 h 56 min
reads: 8 h 13 min
